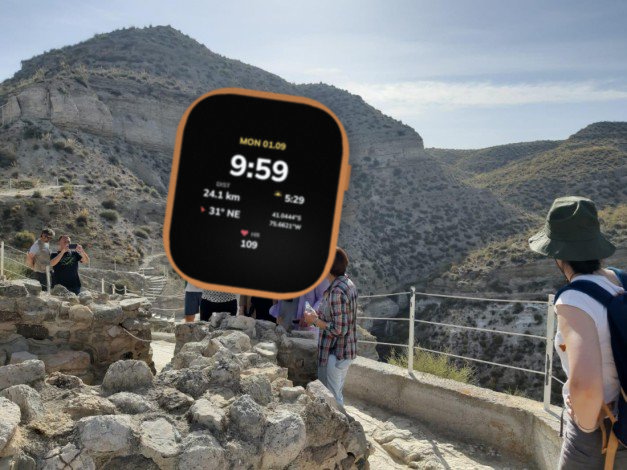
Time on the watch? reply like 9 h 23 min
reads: 9 h 59 min
